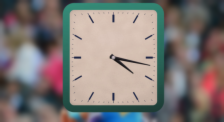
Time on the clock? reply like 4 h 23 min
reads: 4 h 17 min
